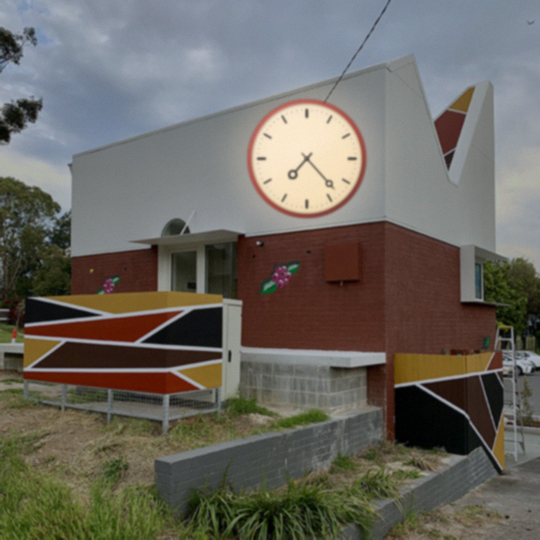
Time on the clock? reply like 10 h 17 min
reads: 7 h 23 min
